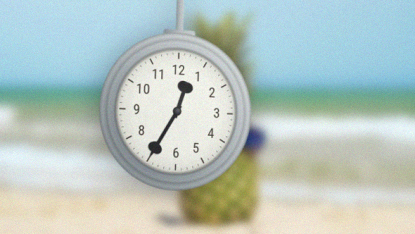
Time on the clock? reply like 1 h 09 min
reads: 12 h 35 min
